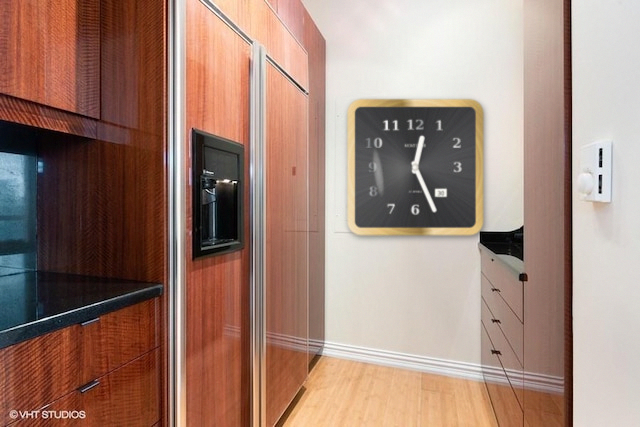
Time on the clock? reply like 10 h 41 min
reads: 12 h 26 min
